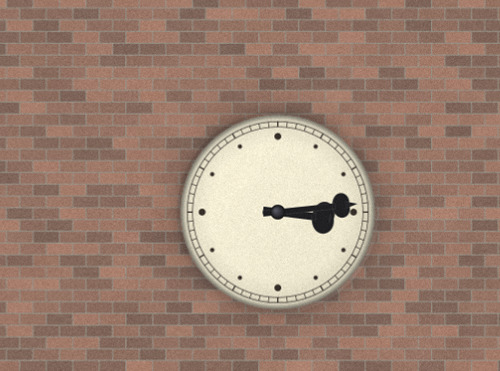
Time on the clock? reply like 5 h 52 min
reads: 3 h 14 min
